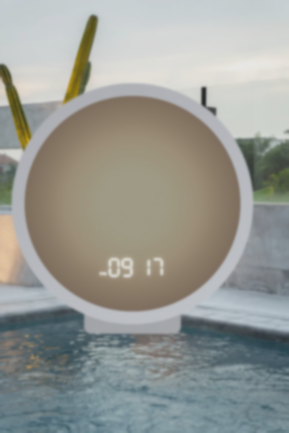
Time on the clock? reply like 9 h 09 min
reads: 9 h 17 min
